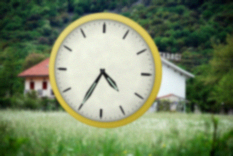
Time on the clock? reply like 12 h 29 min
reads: 4 h 35 min
